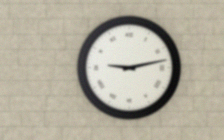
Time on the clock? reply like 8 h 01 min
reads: 9 h 13 min
